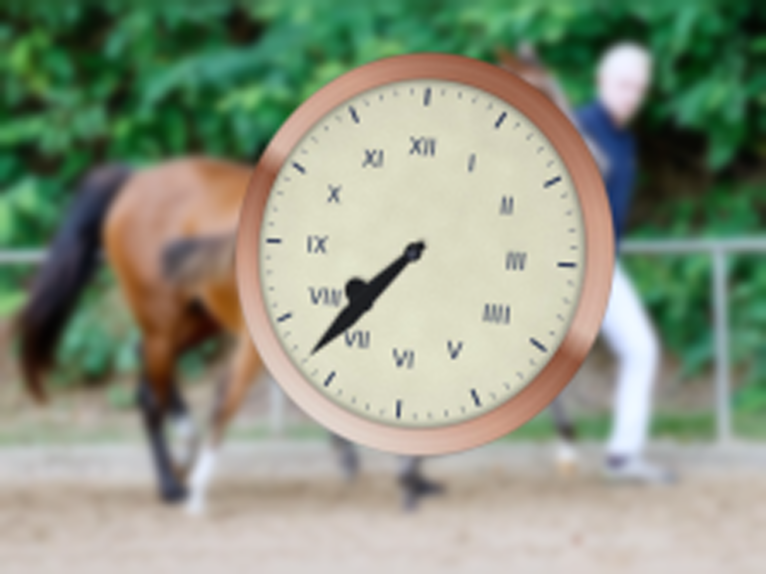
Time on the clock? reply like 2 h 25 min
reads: 7 h 37 min
